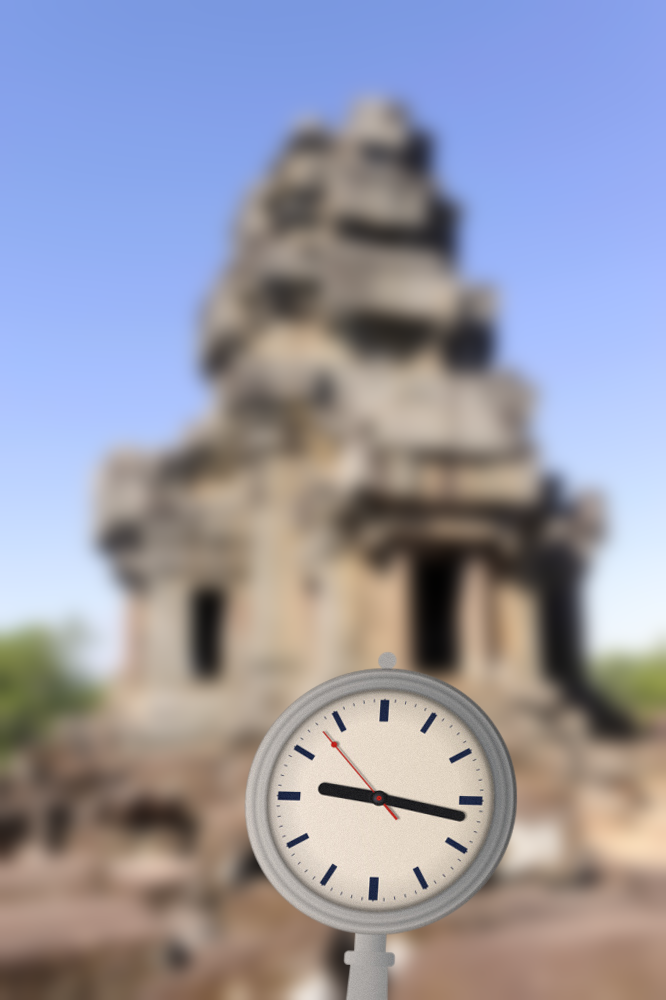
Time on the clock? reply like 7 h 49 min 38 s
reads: 9 h 16 min 53 s
